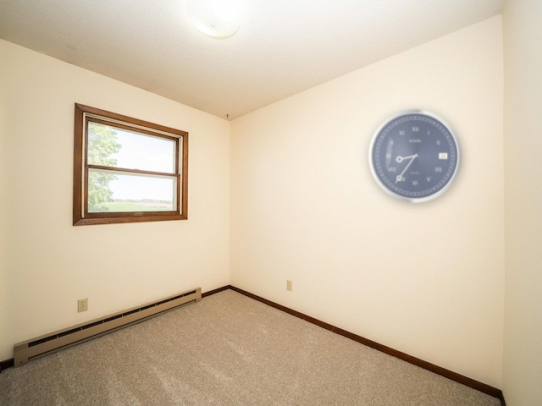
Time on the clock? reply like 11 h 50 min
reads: 8 h 36 min
